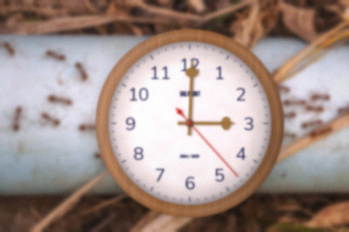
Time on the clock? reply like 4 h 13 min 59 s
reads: 3 h 00 min 23 s
